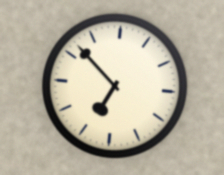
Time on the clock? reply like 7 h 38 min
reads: 6 h 52 min
